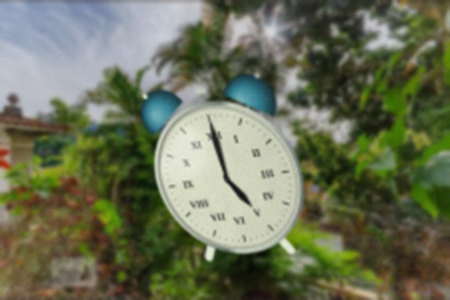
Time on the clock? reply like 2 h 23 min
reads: 5 h 00 min
